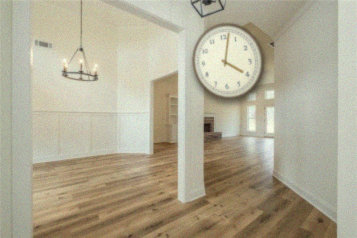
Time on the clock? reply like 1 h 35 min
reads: 4 h 02 min
